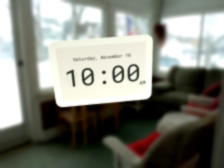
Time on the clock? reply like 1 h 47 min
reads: 10 h 00 min
